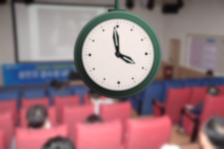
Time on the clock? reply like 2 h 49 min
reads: 3 h 59 min
